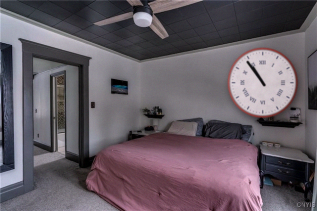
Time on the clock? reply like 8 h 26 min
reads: 10 h 54 min
